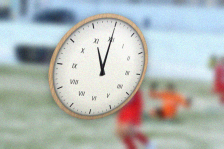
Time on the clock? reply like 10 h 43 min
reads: 11 h 00 min
